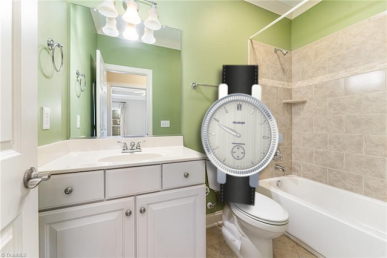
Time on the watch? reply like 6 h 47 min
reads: 9 h 49 min
